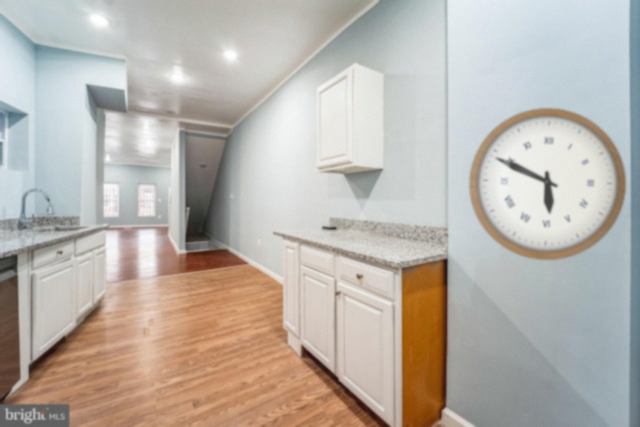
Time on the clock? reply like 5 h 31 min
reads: 5 h 49 min
